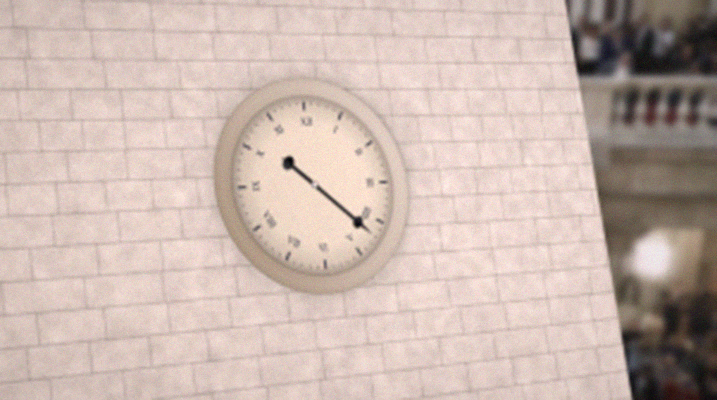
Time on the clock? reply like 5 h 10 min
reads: 10 h 22 min
